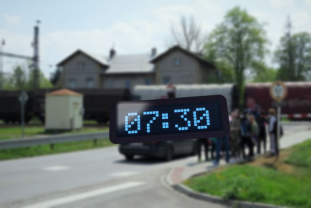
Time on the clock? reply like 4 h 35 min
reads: 7 h 30 min
